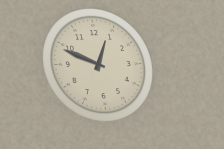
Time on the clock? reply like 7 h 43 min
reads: 12 h 49 min
